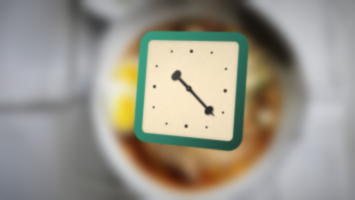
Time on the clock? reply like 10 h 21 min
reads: 10 h 22 min
